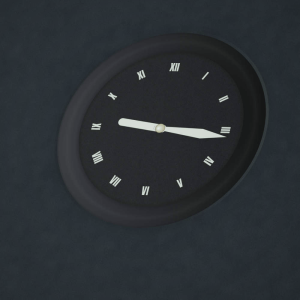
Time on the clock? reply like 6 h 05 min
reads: 9 h 16 min
